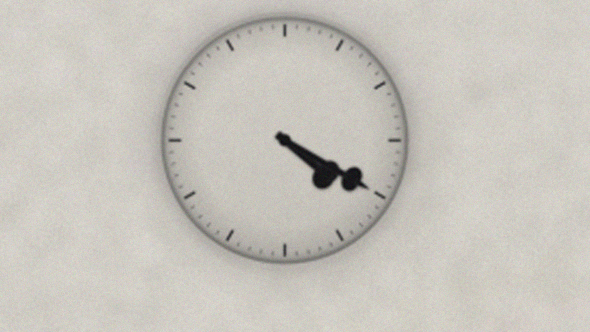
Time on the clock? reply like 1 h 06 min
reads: 4 h 20 min
